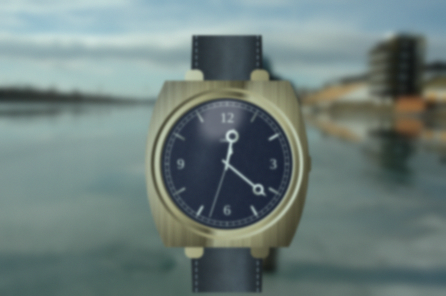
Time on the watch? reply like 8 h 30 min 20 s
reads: 12 h 21 min 33 s
